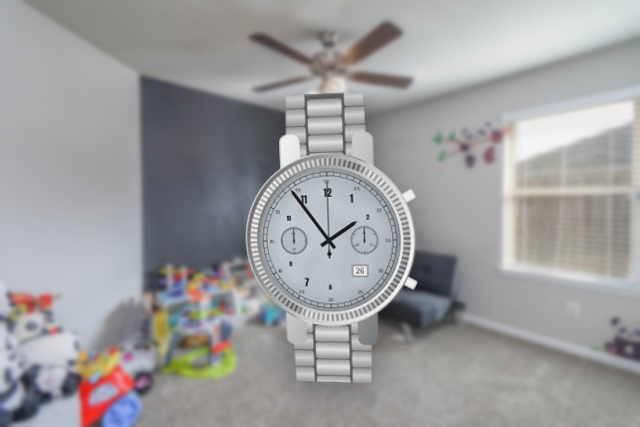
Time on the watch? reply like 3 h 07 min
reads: 1 h 54 min
